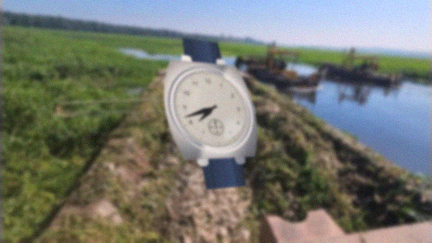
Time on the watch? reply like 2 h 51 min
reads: 7 h 42 min
